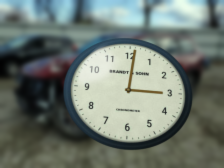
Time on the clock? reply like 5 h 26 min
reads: 3 h 01 min
